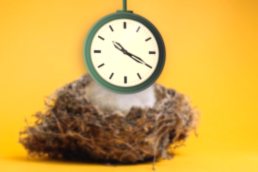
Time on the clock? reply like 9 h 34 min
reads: 10 h 20 min
